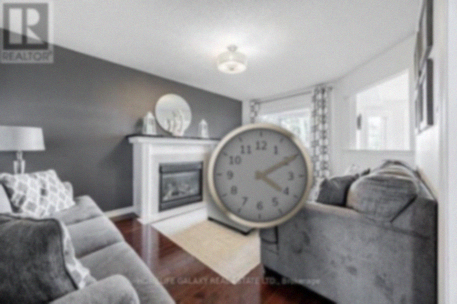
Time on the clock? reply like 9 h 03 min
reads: 4 h 10 min
